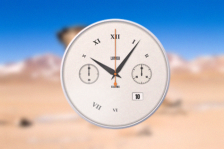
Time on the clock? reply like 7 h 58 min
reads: 10 h 06 min
